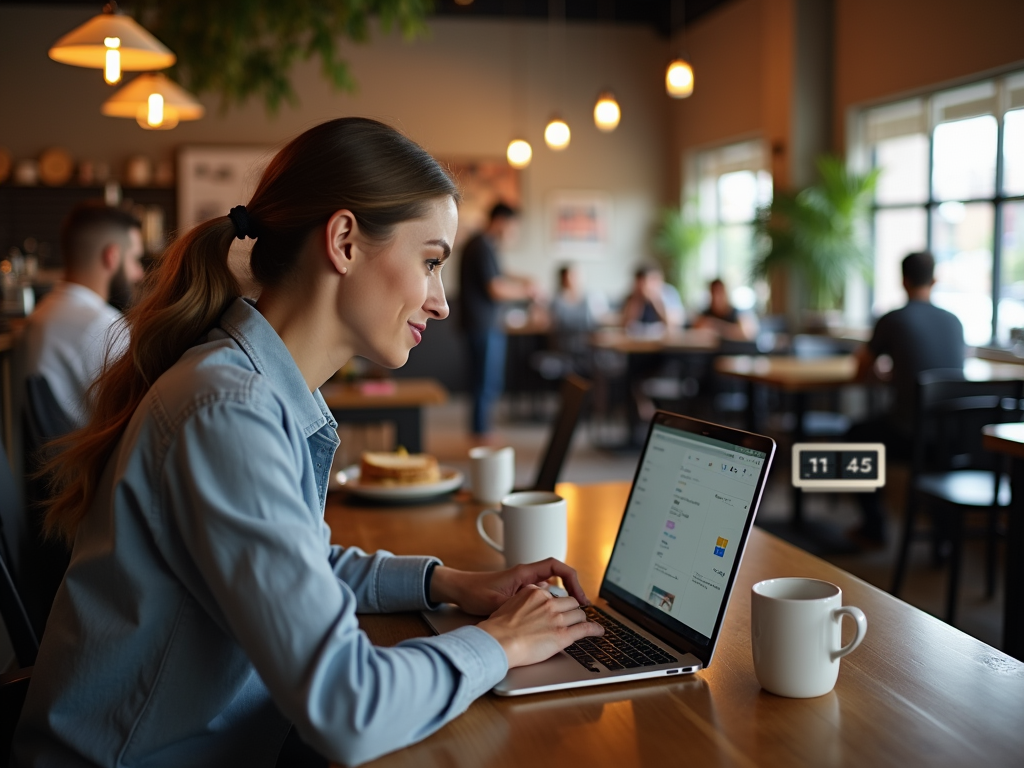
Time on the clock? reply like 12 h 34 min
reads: 11 h 45 min
